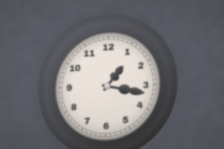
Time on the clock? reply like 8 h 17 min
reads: 1 h 17 min
